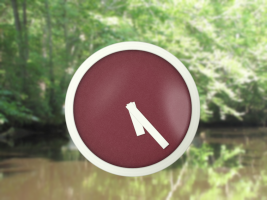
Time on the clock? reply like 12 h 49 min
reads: 5 h 23 min
